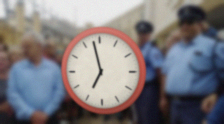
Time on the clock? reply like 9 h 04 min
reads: 6 h 58 min
